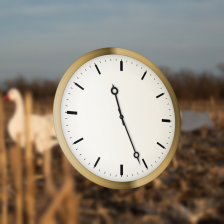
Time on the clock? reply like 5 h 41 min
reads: 11 h 26 min
